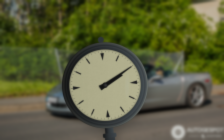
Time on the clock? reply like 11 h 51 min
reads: 2 h 10 min
